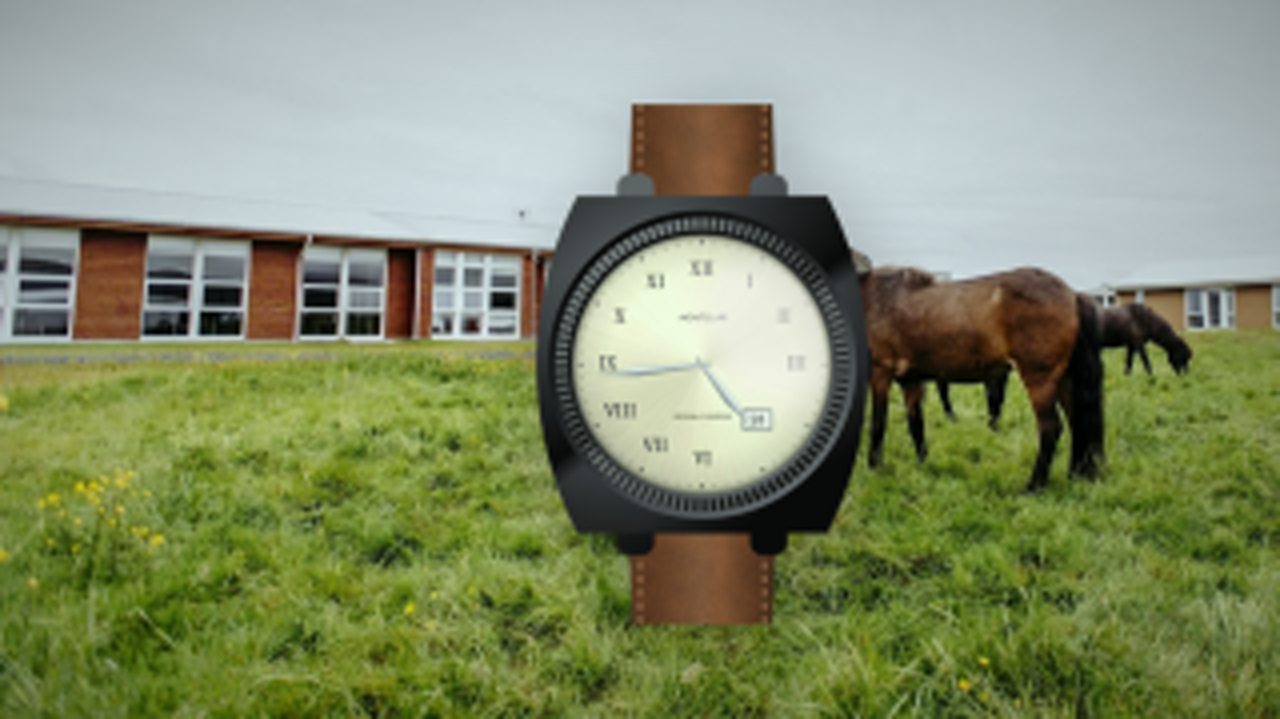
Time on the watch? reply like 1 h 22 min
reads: 4 h 44 min
